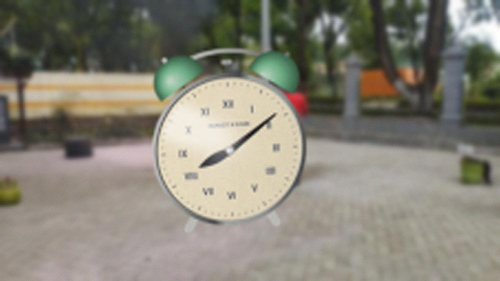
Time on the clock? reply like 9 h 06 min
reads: 8 h 09 min
